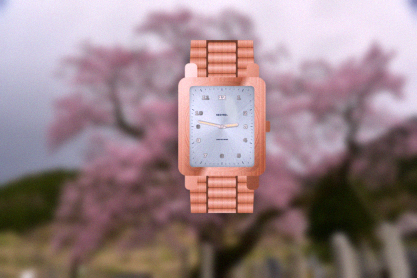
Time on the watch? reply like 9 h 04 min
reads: 2 h 47 min
